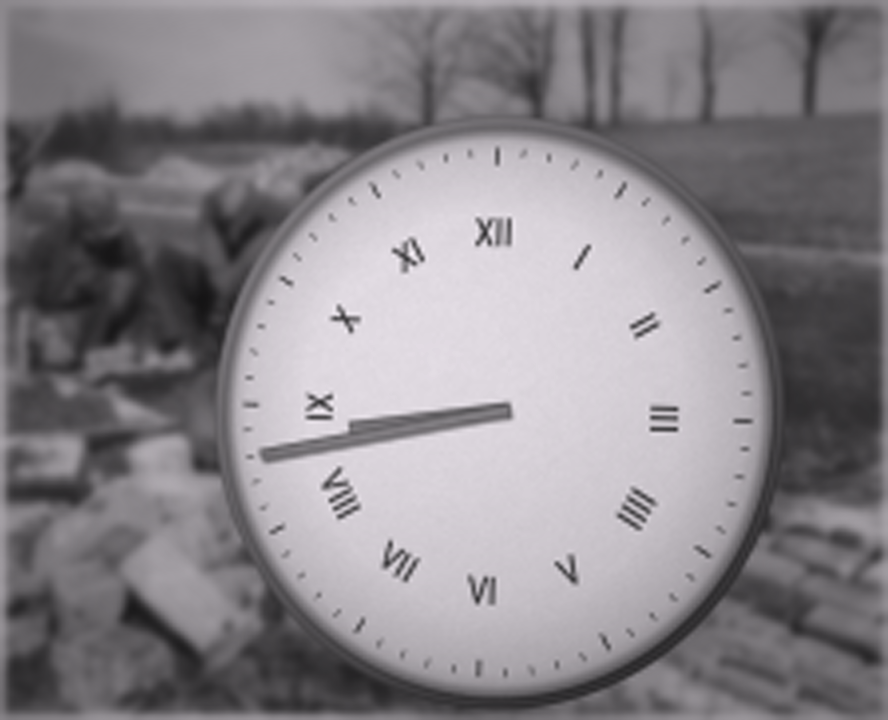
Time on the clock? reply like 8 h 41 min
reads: 8 h 43 min
